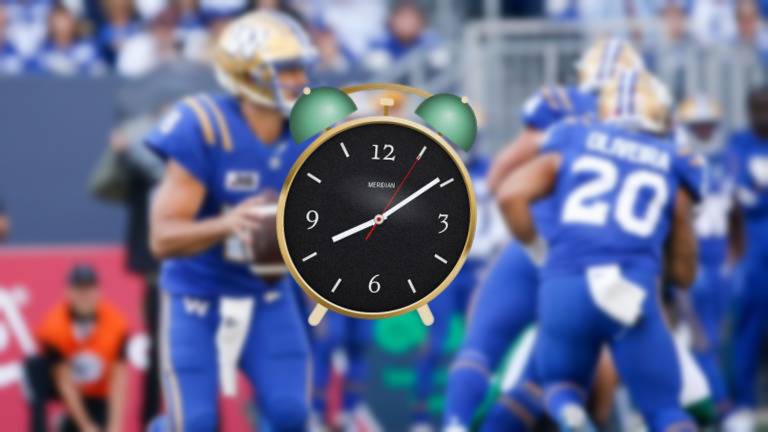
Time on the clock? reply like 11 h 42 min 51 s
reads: 8 h 09 min 05 s
